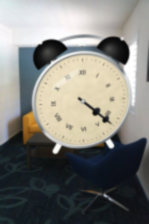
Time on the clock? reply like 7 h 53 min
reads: 4 h 22 min
